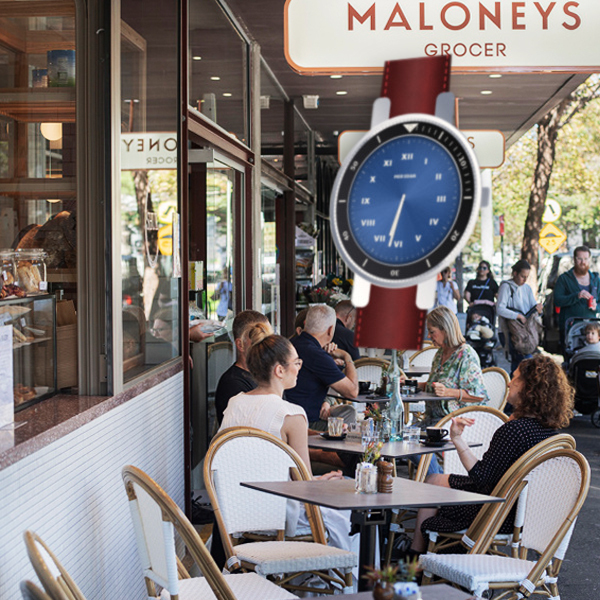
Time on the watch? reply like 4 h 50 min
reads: 6 h 32 min
